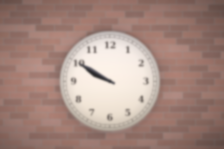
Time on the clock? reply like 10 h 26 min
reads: 9 h 50 min
